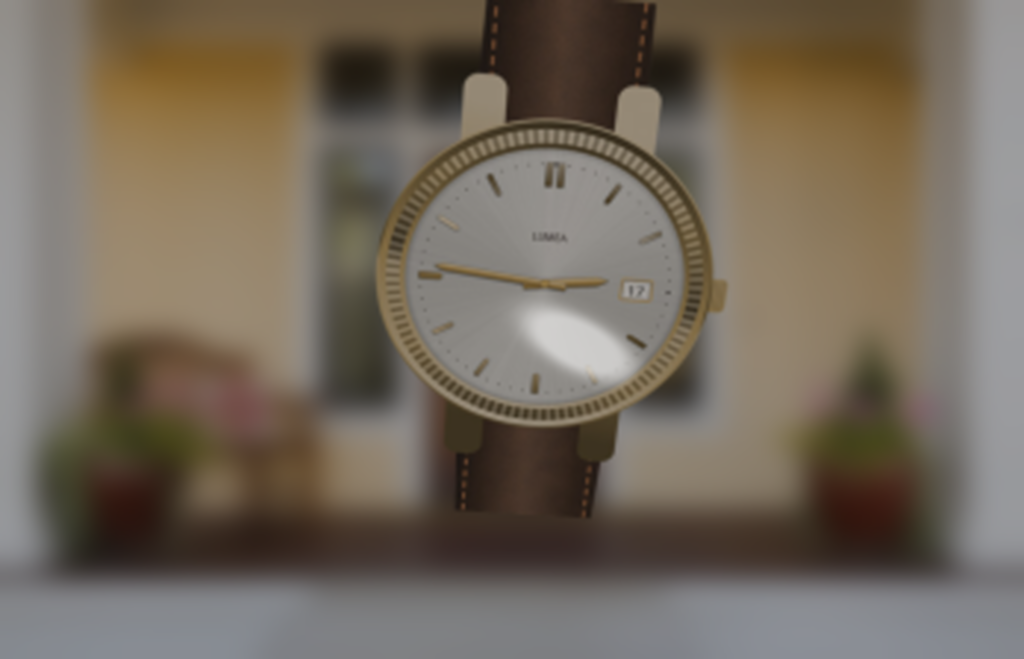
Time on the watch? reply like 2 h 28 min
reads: 2 h 46 min
